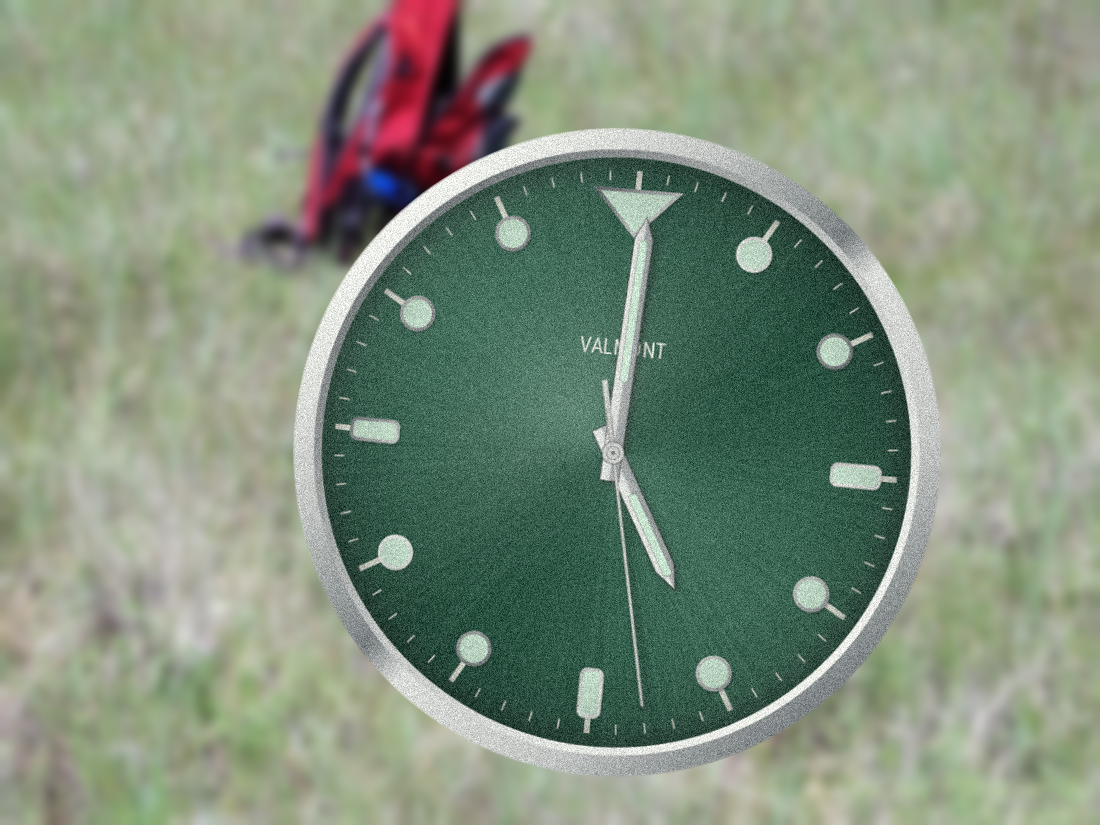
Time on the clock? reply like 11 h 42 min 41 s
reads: 5 h 00 min 28 s
